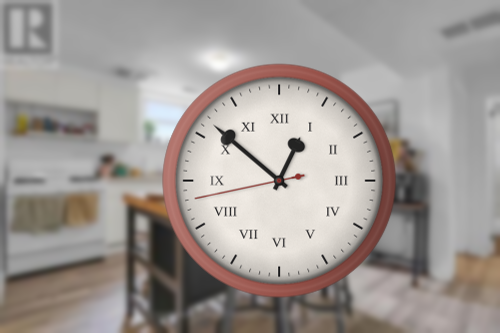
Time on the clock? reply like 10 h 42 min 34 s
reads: 12 h 51 min 43 s
